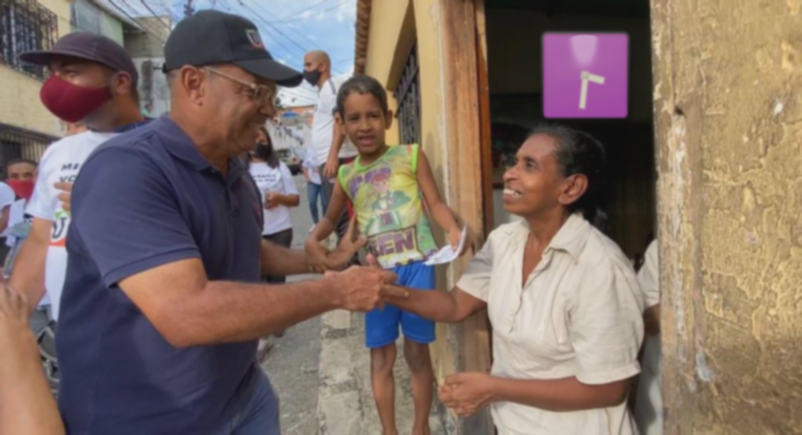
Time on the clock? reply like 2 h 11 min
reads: 3 h 31 min
